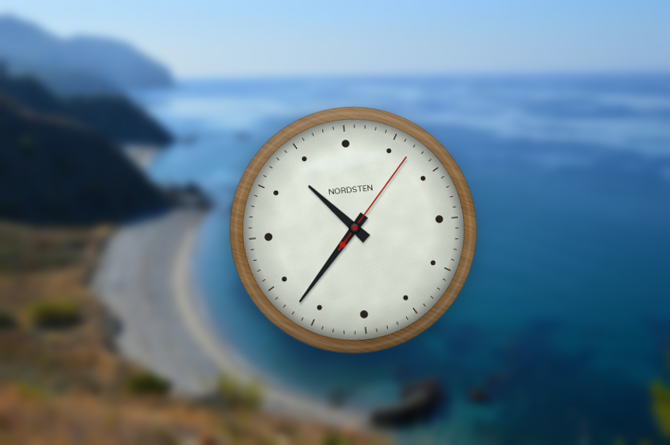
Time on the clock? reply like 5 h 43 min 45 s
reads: 10 h 37 min 07 s
